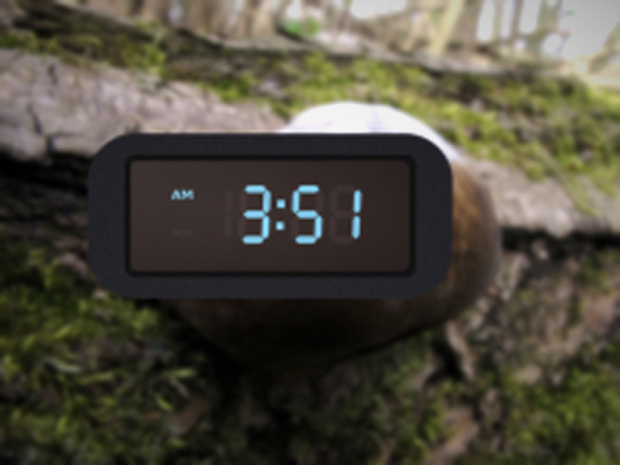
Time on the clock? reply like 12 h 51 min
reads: 3 h 51 min
